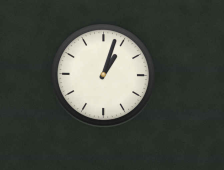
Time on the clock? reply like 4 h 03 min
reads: 1 h 03 min
